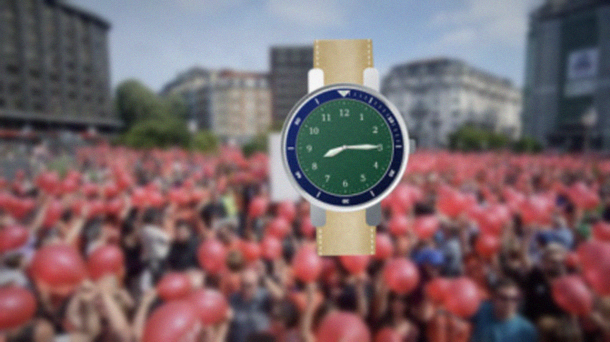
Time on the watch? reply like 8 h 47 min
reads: 8 h 15 min
